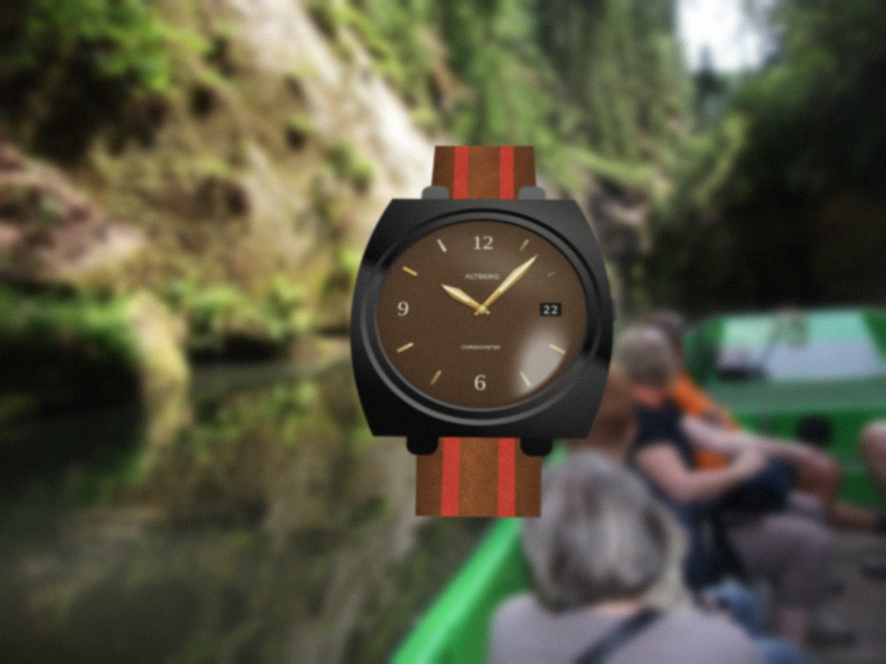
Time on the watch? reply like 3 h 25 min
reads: 10 h 07 min
